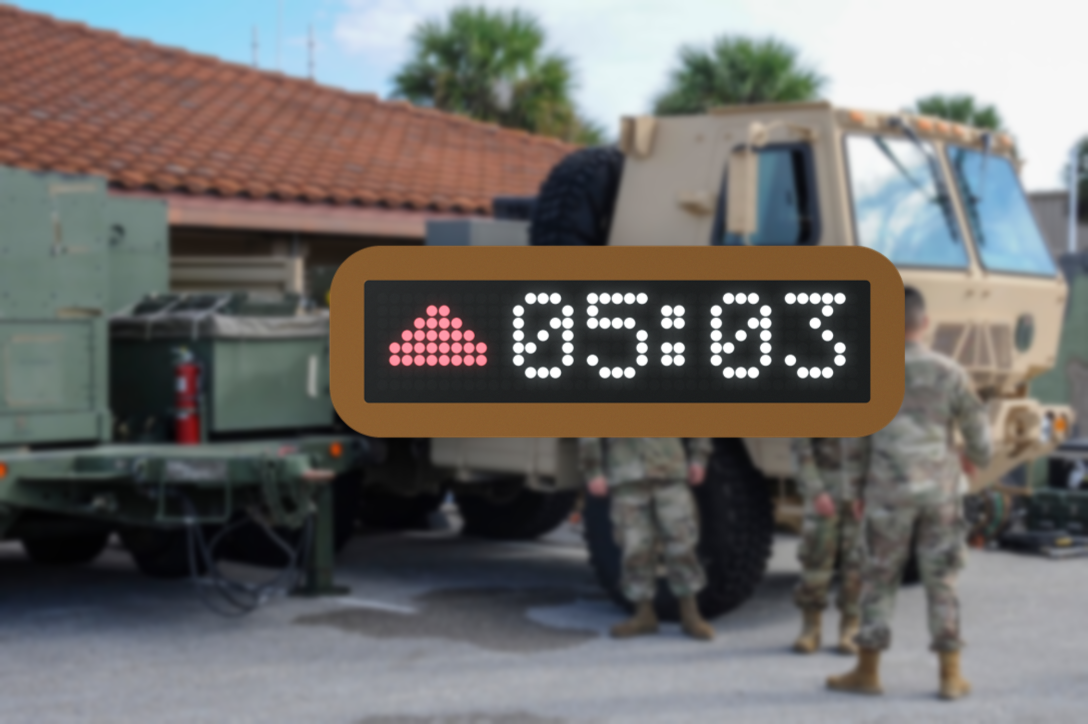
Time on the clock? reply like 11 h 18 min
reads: 5 h 03 min
